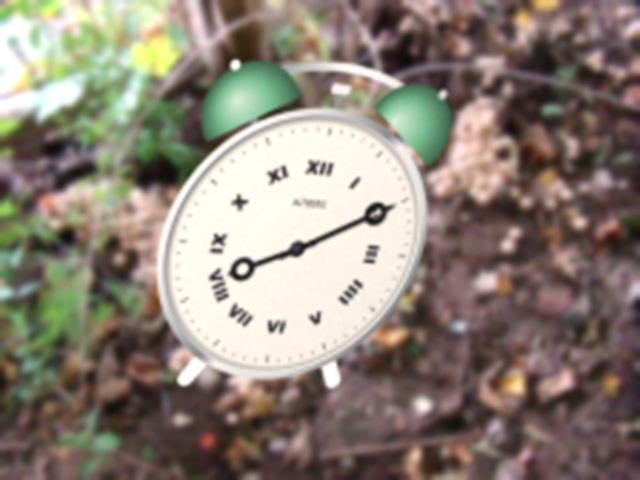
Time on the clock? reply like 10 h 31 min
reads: 8 h 10 min
